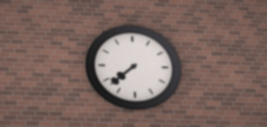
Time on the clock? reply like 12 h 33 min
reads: 7 h 38 min
